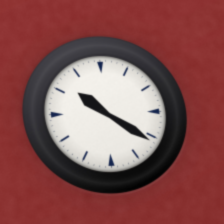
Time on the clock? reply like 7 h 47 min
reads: 10 h 21 min
